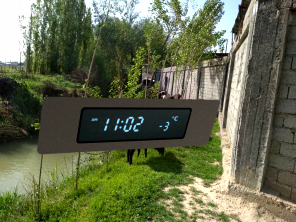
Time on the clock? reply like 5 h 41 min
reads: 11 h 02 min
